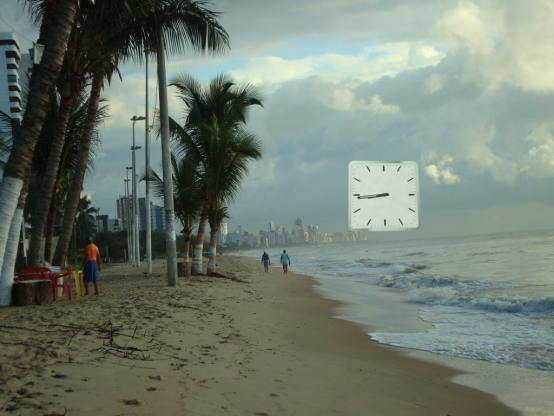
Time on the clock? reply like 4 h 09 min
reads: 8 h 44 min
